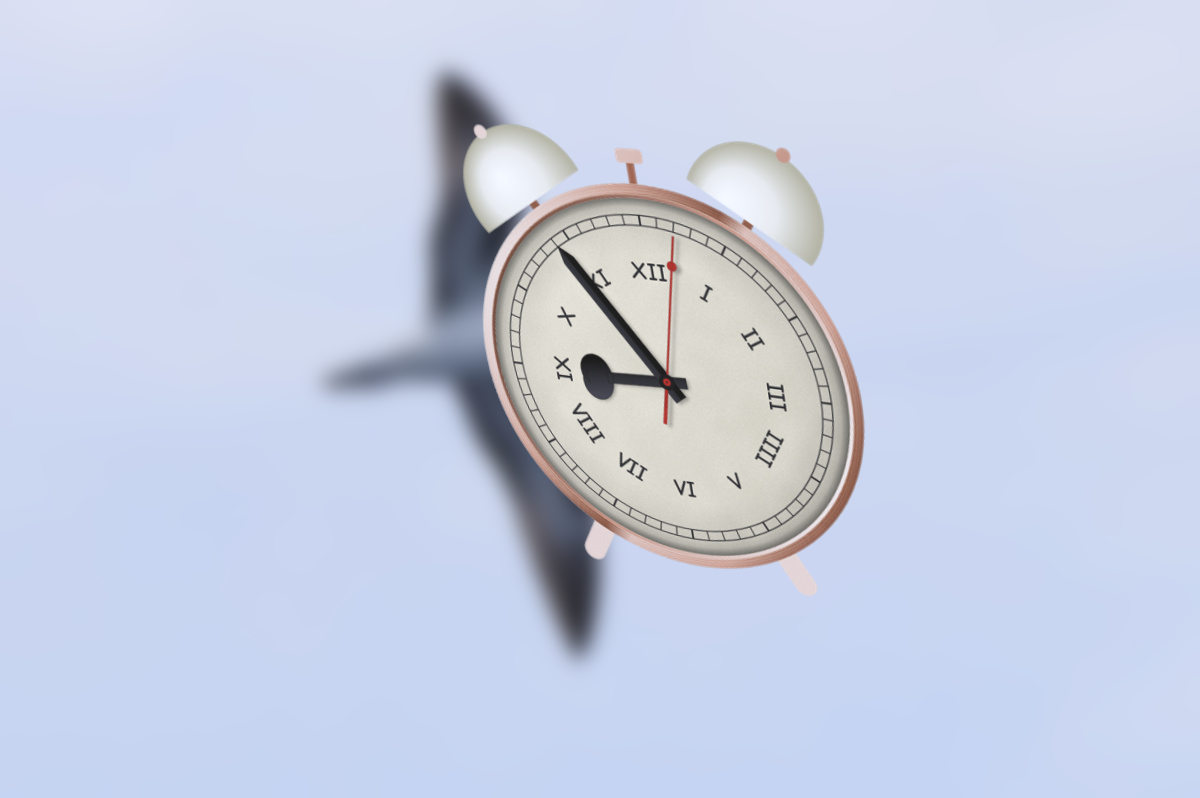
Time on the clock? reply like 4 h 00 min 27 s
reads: 8 h 54 min 02 s
